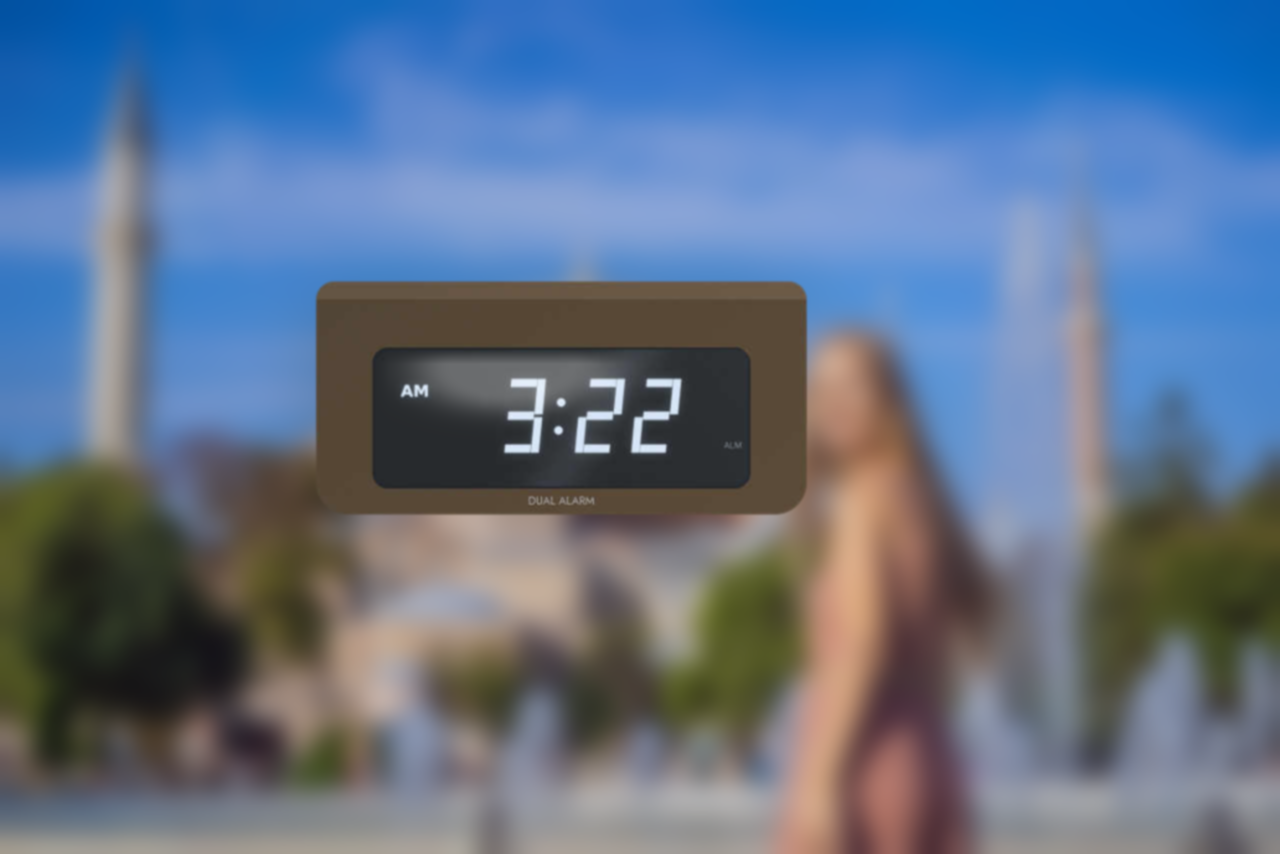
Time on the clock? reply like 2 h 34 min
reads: 3 h 22 min
